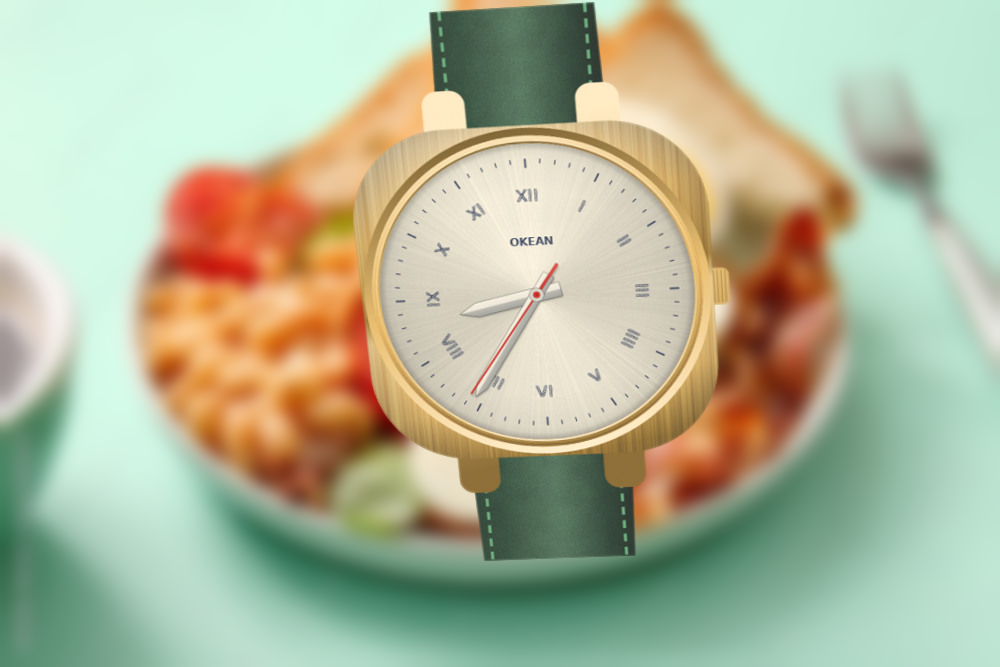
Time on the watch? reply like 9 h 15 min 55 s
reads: 8 h 35 min 36 s
